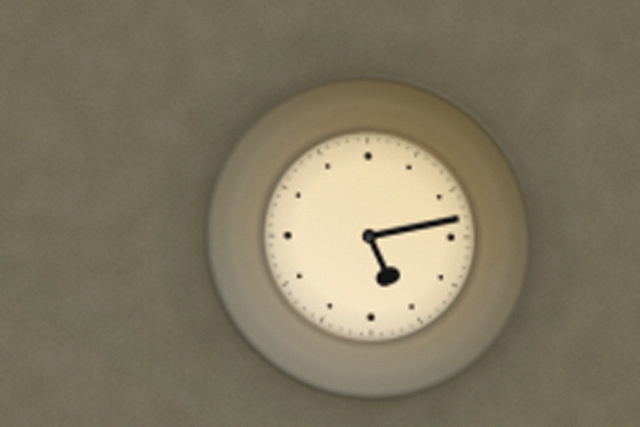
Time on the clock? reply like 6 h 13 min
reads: 5 h 13 min
